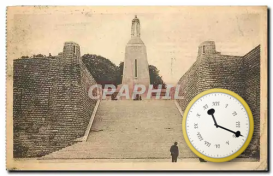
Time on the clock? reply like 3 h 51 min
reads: 11 h 19 min
